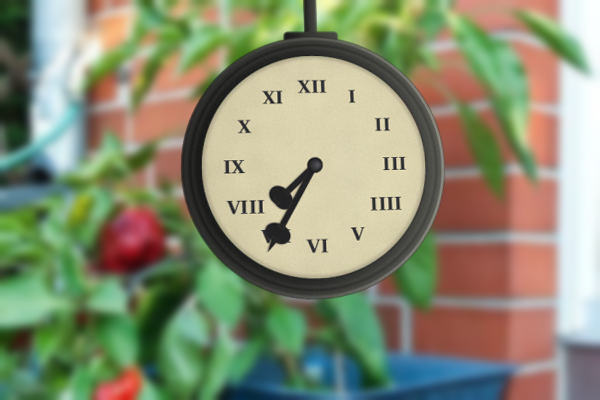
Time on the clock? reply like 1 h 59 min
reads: 7 h 35 min
